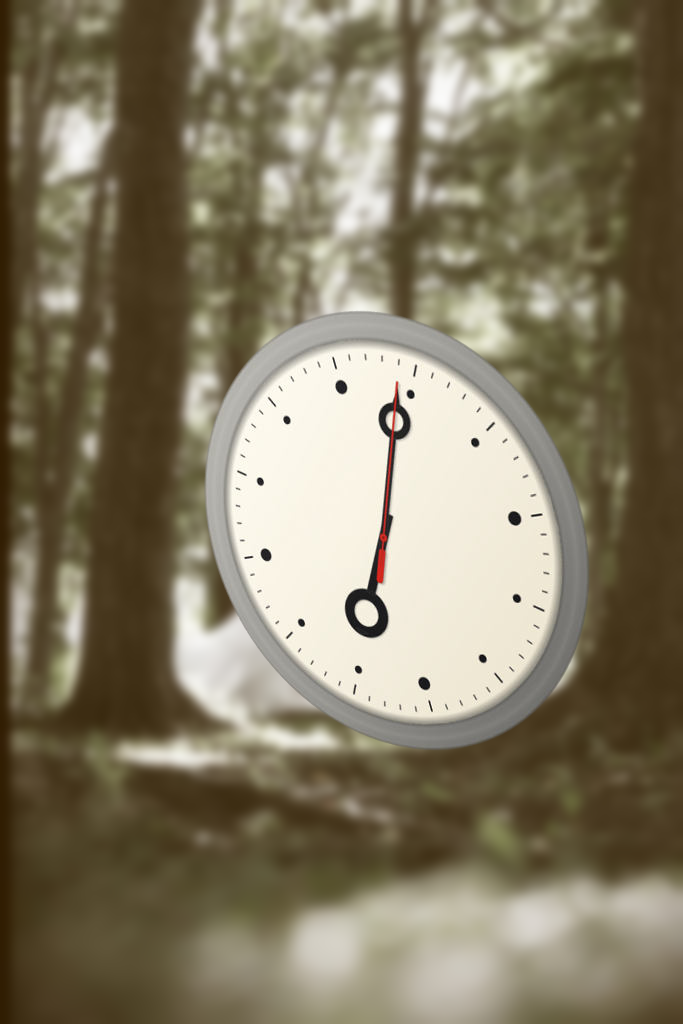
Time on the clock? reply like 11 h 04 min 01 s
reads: 7 h 04 min 04 s
